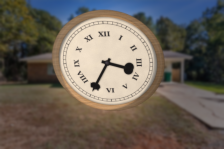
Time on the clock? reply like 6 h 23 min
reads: 3 h 35 min
